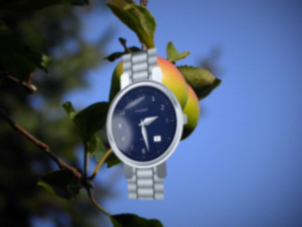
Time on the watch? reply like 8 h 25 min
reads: 2 h 28 min
